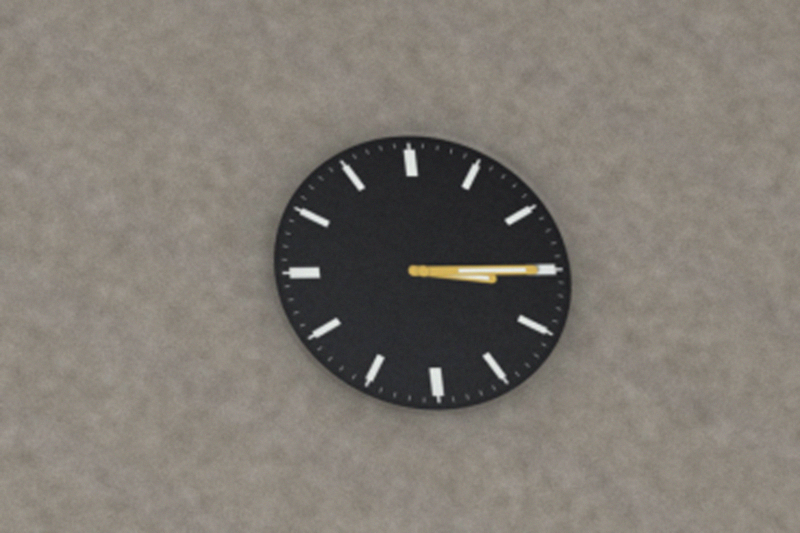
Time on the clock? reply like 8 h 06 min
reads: 3 h 15 min
